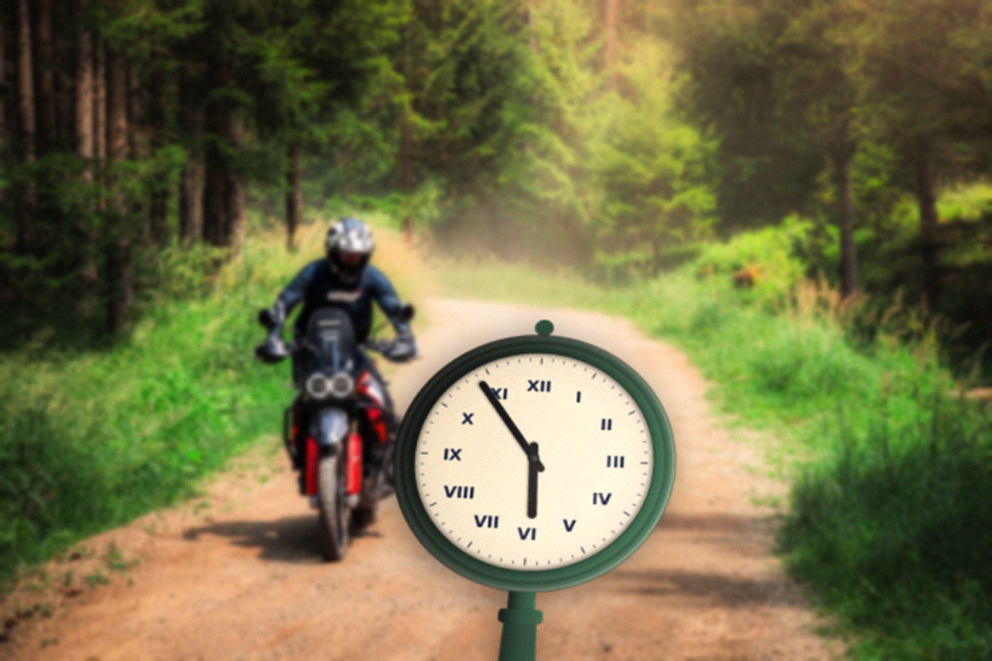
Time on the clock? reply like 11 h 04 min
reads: 5 h 54 min
